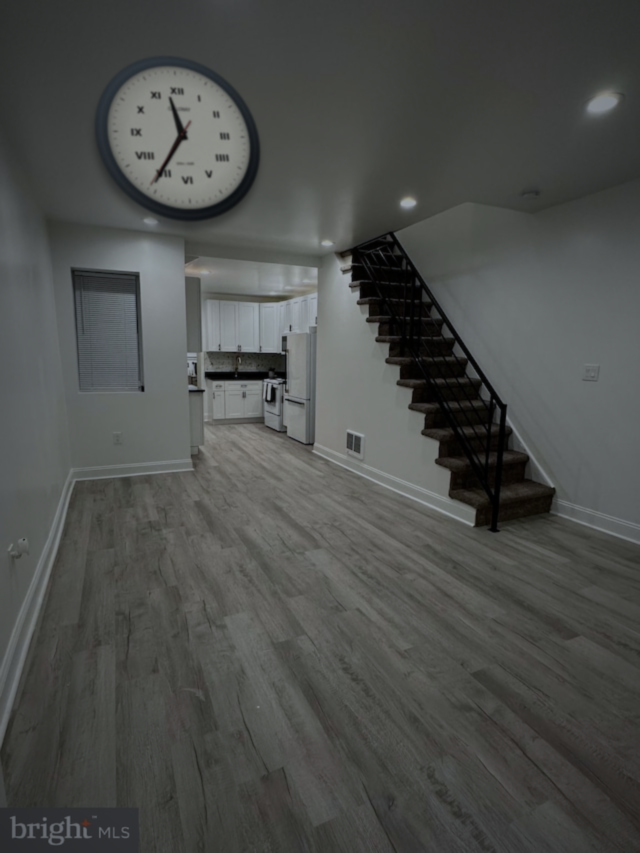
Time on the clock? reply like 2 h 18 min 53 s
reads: 11 h 35 min 36 s
